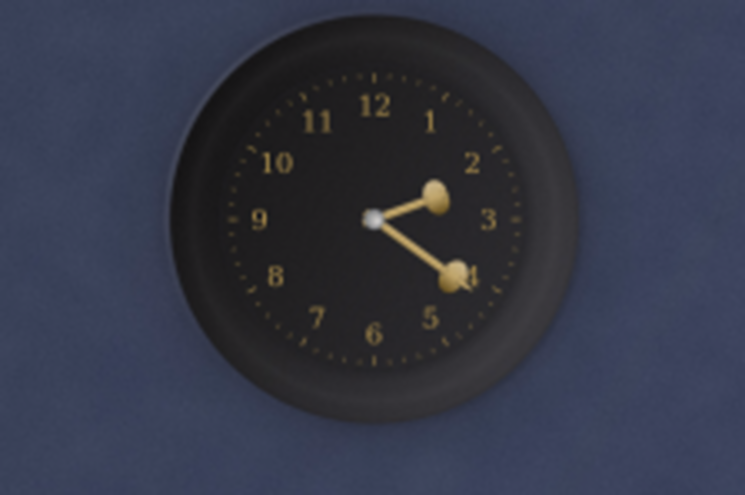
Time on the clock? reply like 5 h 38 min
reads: 2 h 21 min
